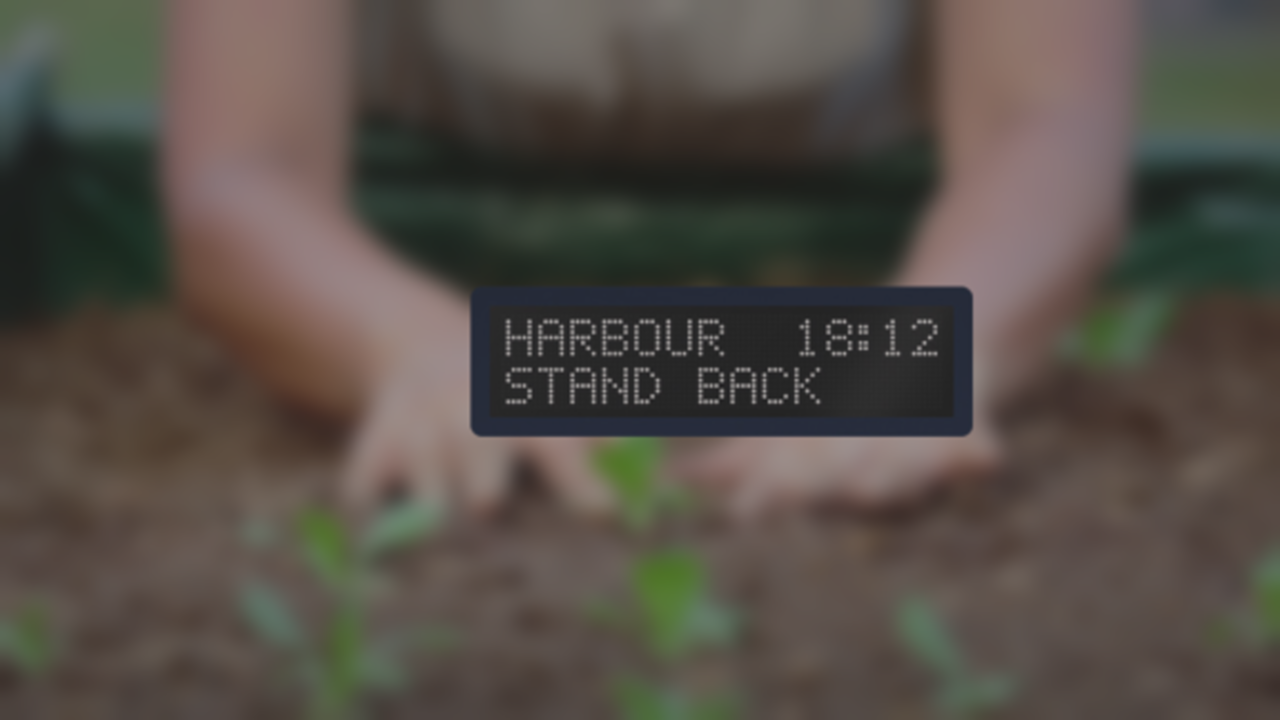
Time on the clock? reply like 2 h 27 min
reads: 18 h 12 min
